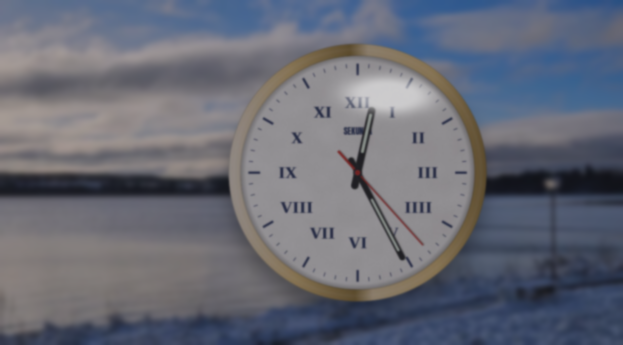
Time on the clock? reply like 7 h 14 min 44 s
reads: 12 h 25 min 23 s
